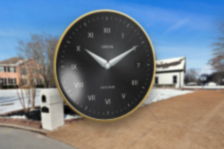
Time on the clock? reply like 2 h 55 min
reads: 10 h 10 min
